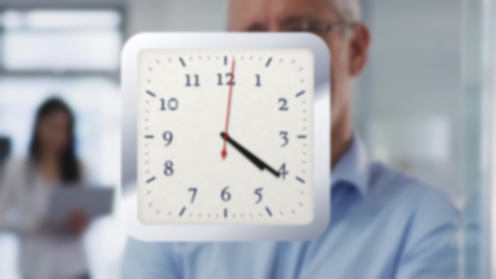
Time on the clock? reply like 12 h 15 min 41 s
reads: 4 h 21 min 01 s
